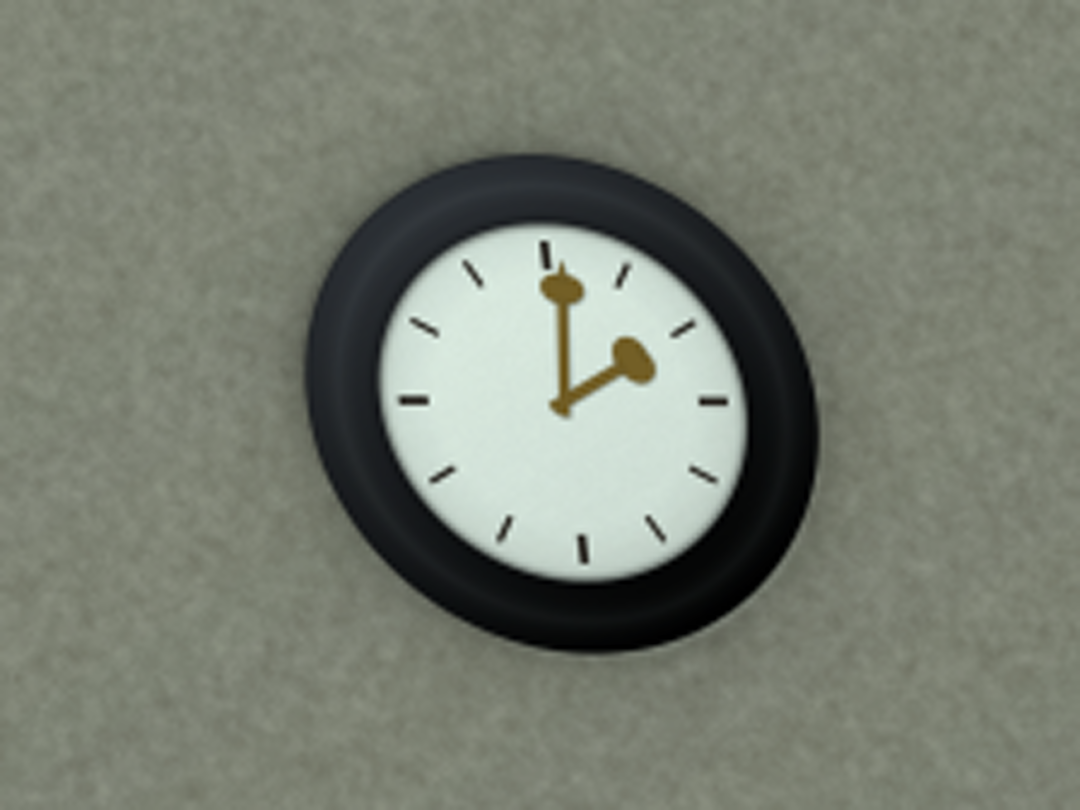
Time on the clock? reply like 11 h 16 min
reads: 2 h 01 min
